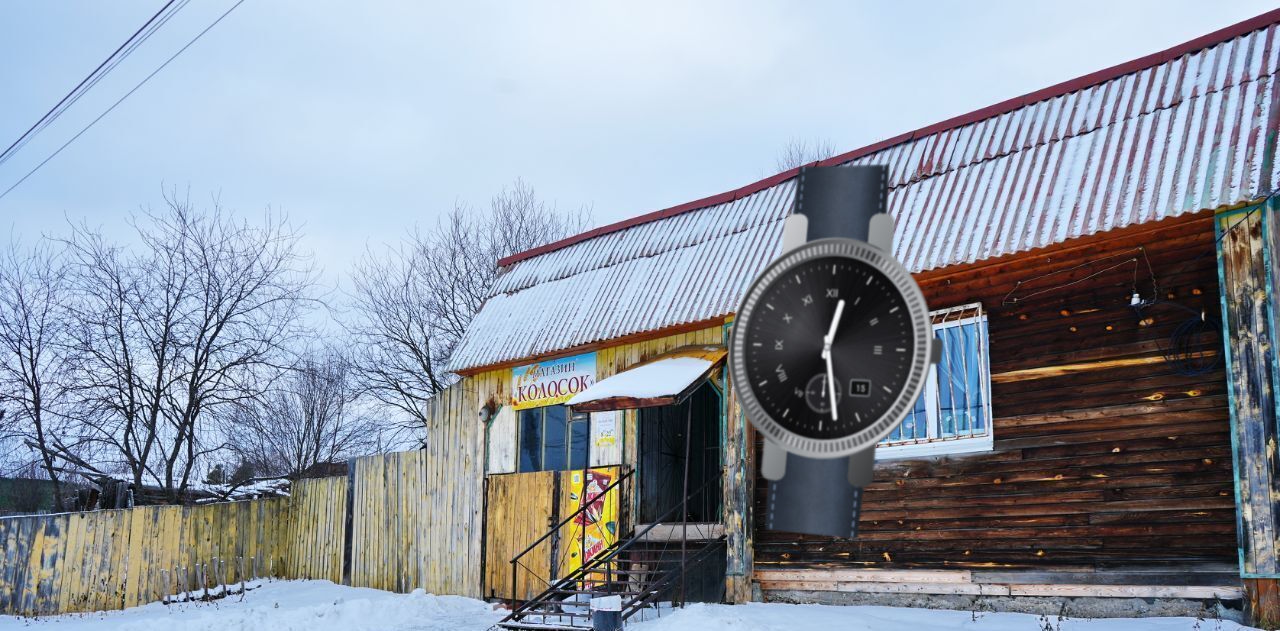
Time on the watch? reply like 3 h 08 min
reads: 12 h 28 min
